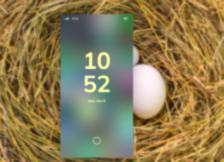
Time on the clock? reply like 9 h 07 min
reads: 10 h 52 min
